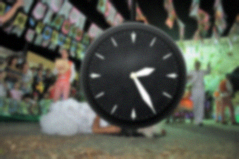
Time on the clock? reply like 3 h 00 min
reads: 2 h 25 min
